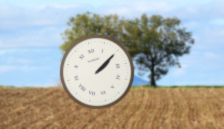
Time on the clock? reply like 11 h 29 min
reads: 2 h 10 min
